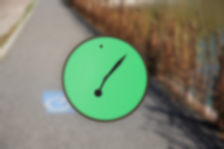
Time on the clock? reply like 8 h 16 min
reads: 7 h 08 min
